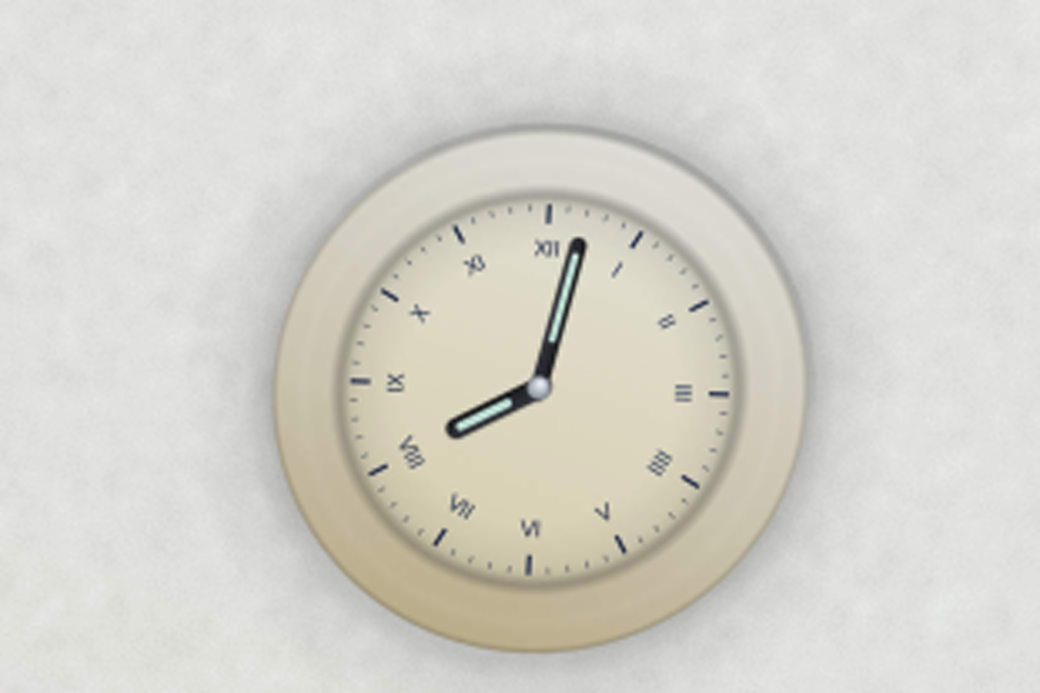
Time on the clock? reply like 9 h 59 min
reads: 8 h 02 min
